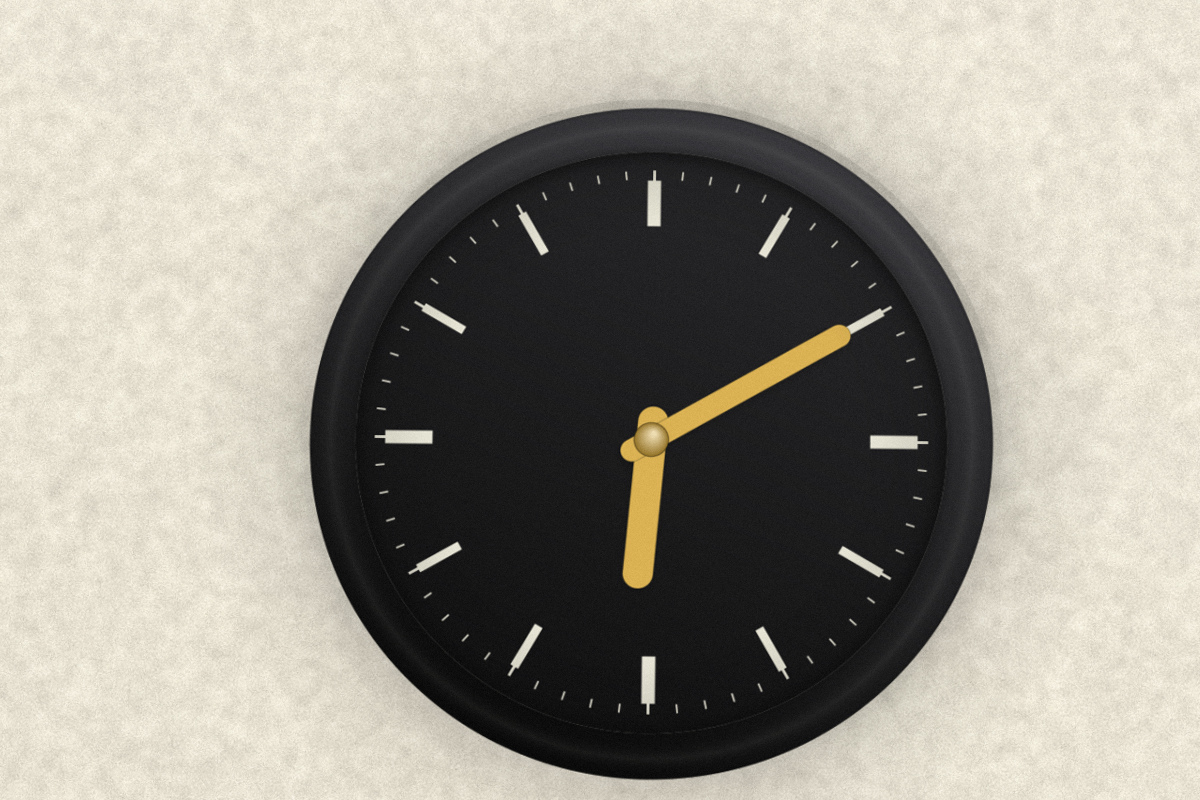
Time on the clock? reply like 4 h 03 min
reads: 6 h 10 min
